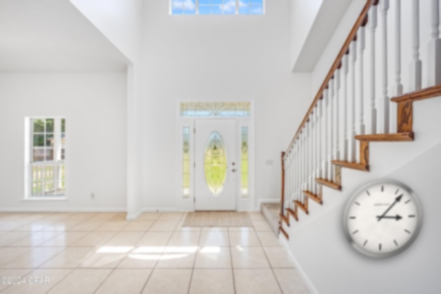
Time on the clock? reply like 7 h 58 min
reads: 3 h 07 min
